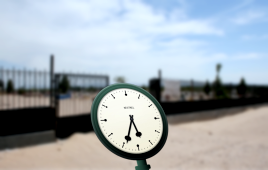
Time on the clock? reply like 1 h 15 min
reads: 5 h 34 min
